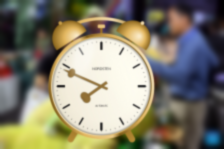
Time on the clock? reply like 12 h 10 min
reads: 7 h 49 min
